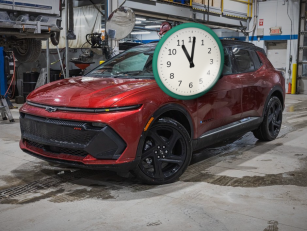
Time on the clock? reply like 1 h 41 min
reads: 11 h 01 min
